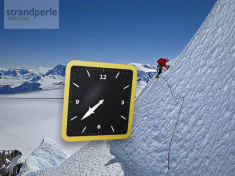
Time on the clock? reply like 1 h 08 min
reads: 7 h 38 min
